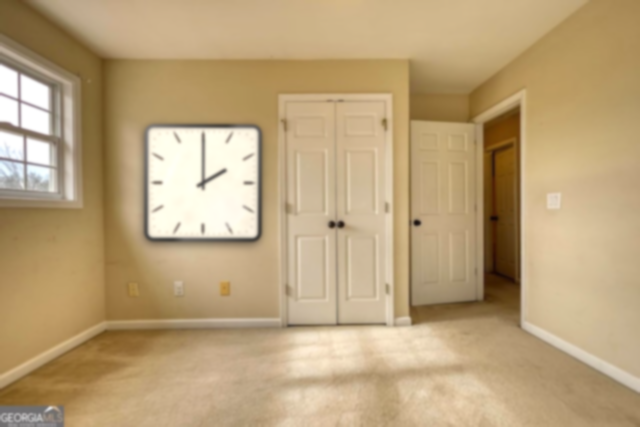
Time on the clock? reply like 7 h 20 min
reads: 2 h 00 min
